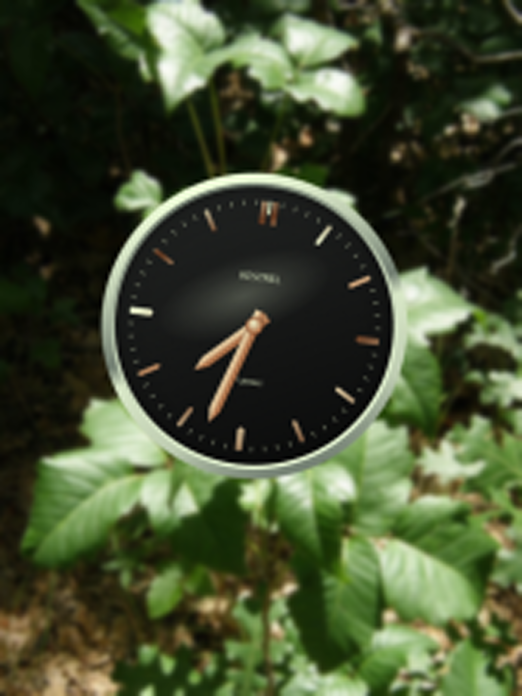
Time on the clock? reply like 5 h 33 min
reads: 7 h 33 min
